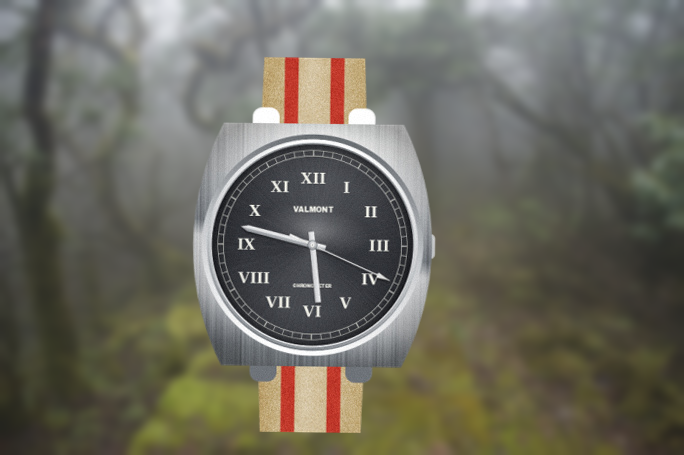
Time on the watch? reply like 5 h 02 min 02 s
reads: 5 h 47 min 19 s
